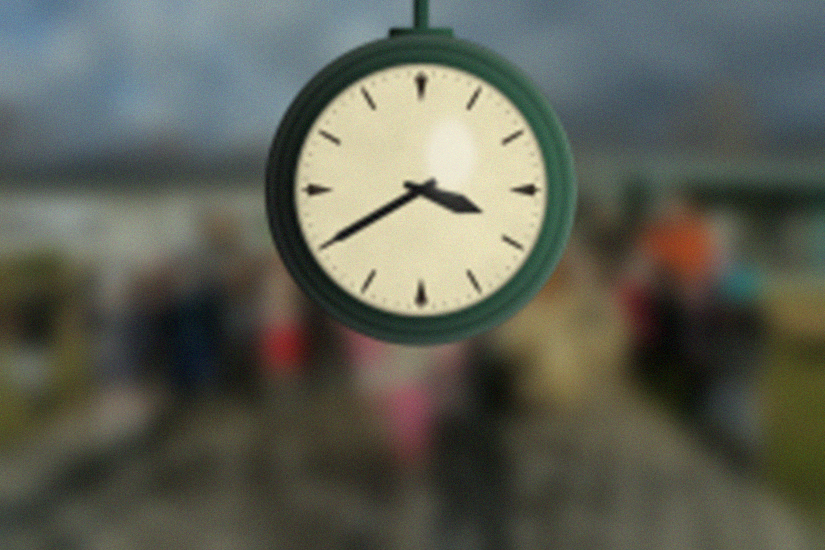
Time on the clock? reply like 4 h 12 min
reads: 3 h 40 min
